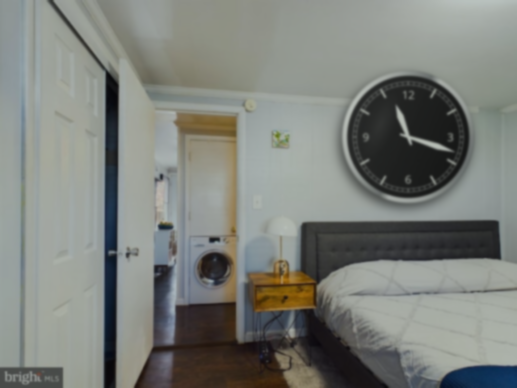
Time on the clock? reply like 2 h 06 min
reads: 11 h 18 min
